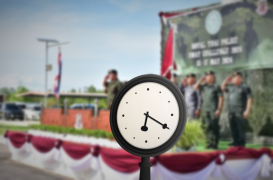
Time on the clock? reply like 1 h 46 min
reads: 6 h 20 min
